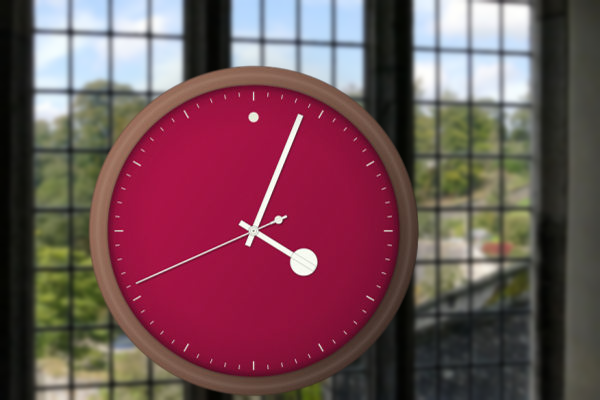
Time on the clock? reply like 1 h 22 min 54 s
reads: 4 h 03 min 41 s
